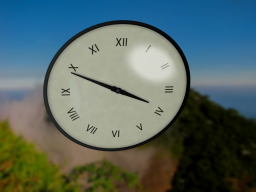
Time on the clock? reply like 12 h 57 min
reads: 3 h 49 min
